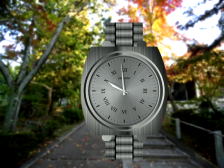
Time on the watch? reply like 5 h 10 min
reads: 9 h 59 min
